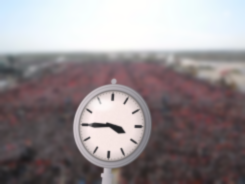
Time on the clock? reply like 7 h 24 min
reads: 3 h 45 min
